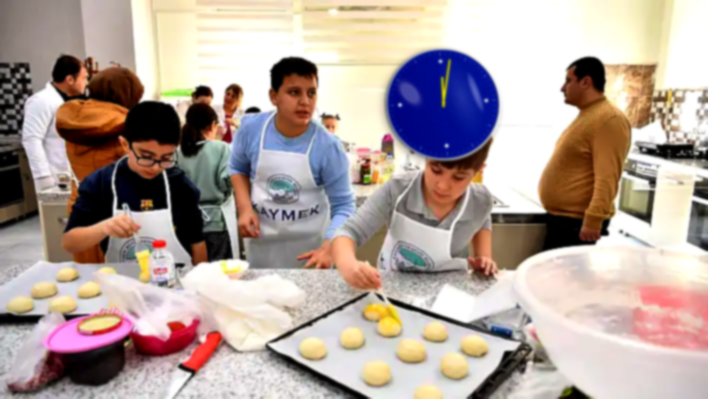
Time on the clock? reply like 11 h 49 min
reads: 12 h 02 min
